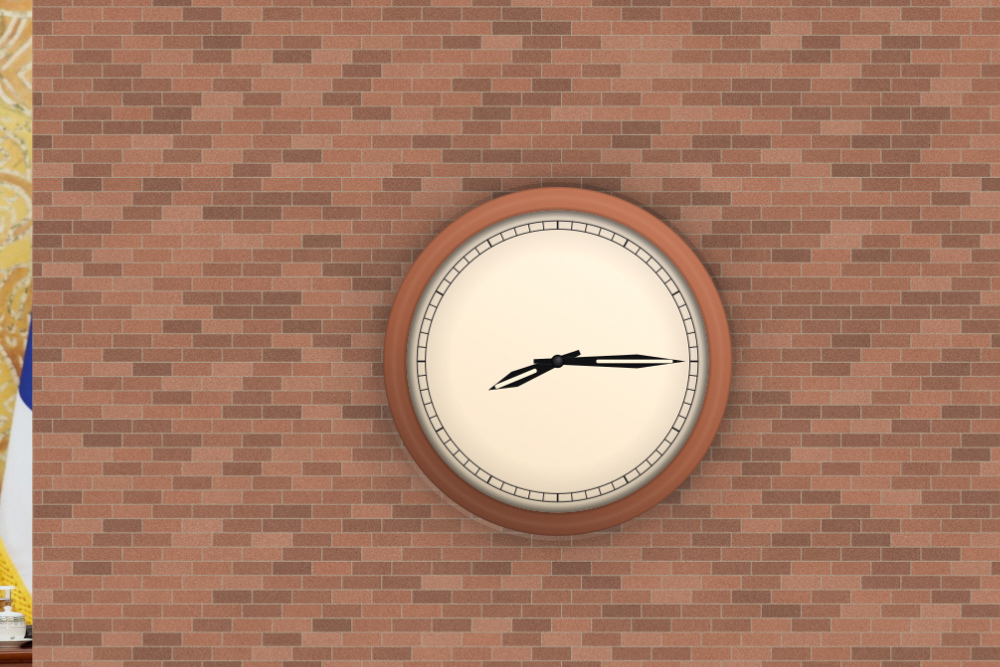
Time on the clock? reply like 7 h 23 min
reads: 8 h 15 min
